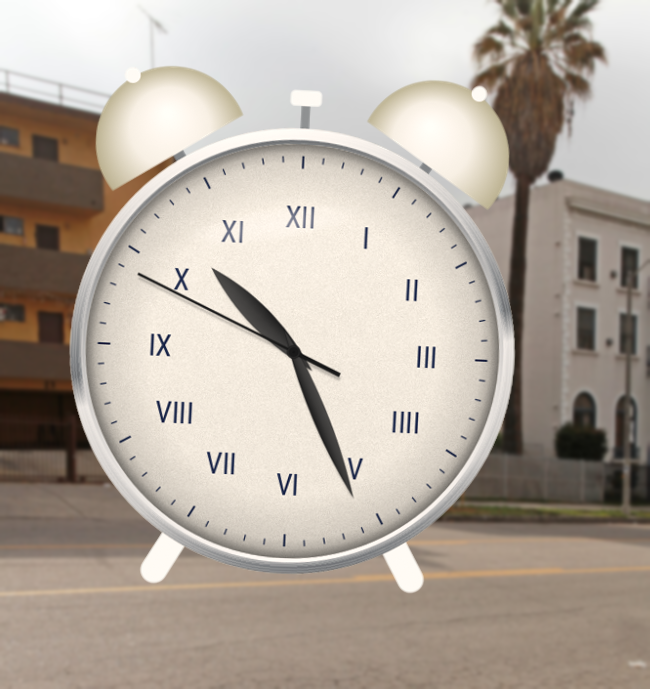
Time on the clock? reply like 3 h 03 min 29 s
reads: 10 h 25 min 49 s
